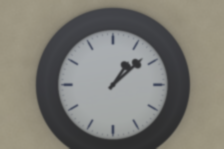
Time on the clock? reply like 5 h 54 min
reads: 1 h 08 min
